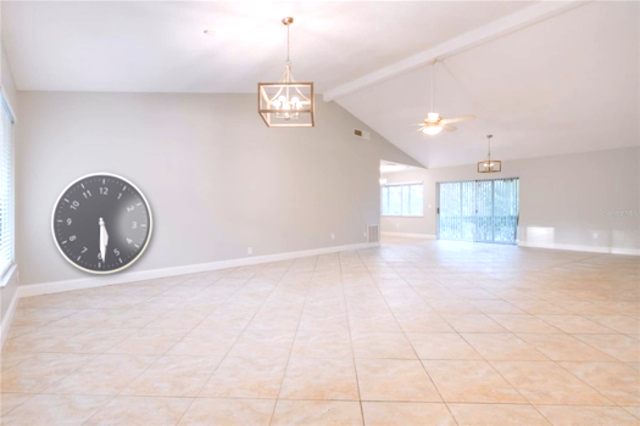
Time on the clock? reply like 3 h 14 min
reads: 5 h 29 min
